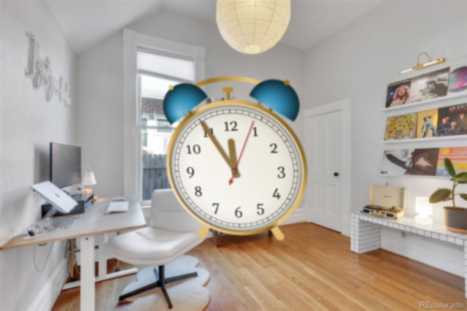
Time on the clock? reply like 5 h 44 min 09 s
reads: 11 h 55 min 04 s
